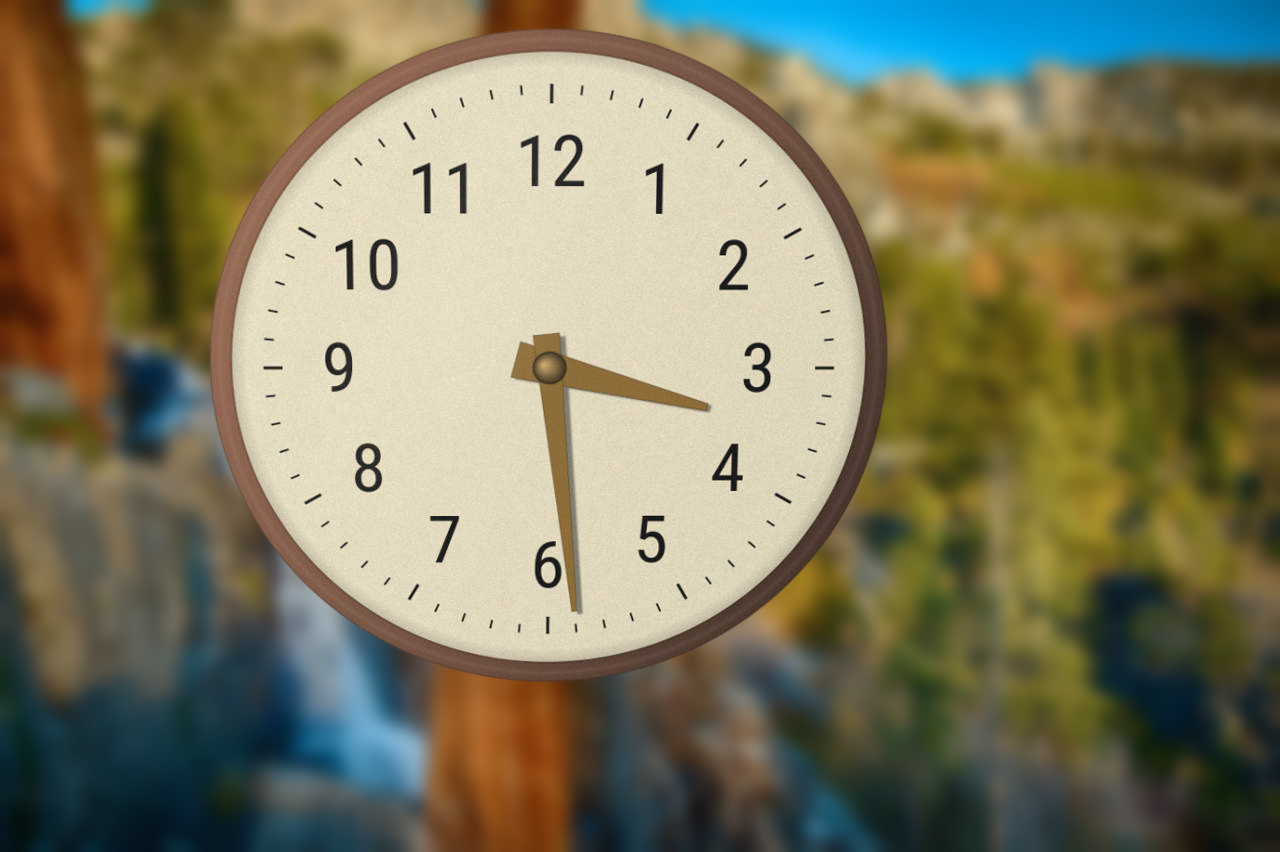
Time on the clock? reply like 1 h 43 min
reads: 3 h 29 min
